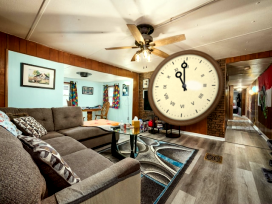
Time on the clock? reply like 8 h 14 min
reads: 10 h 59 min
